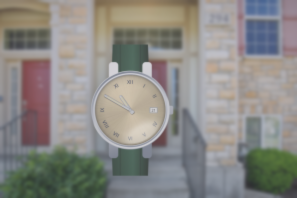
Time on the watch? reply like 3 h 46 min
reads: 10 h 50 min
